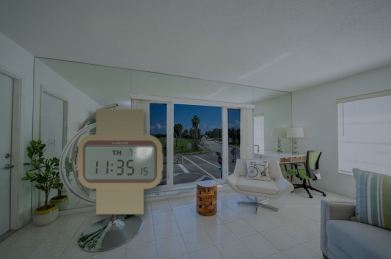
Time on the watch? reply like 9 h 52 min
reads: 11 h 35 min
